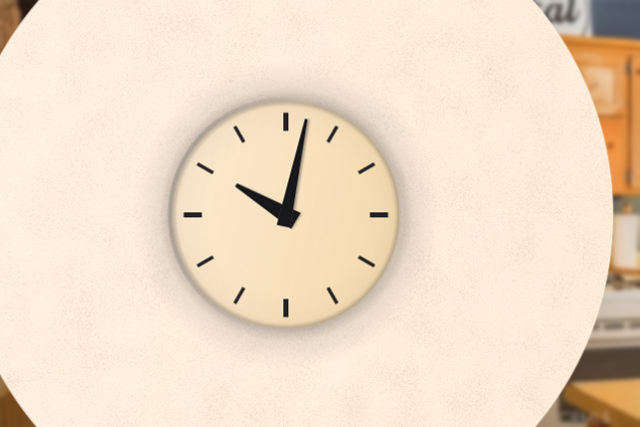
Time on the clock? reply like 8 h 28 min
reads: 10 h 02 min
